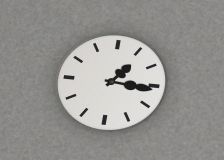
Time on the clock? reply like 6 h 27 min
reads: 1 h 16 min
